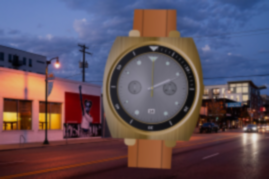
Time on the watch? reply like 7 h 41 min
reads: 2 h 11 min
